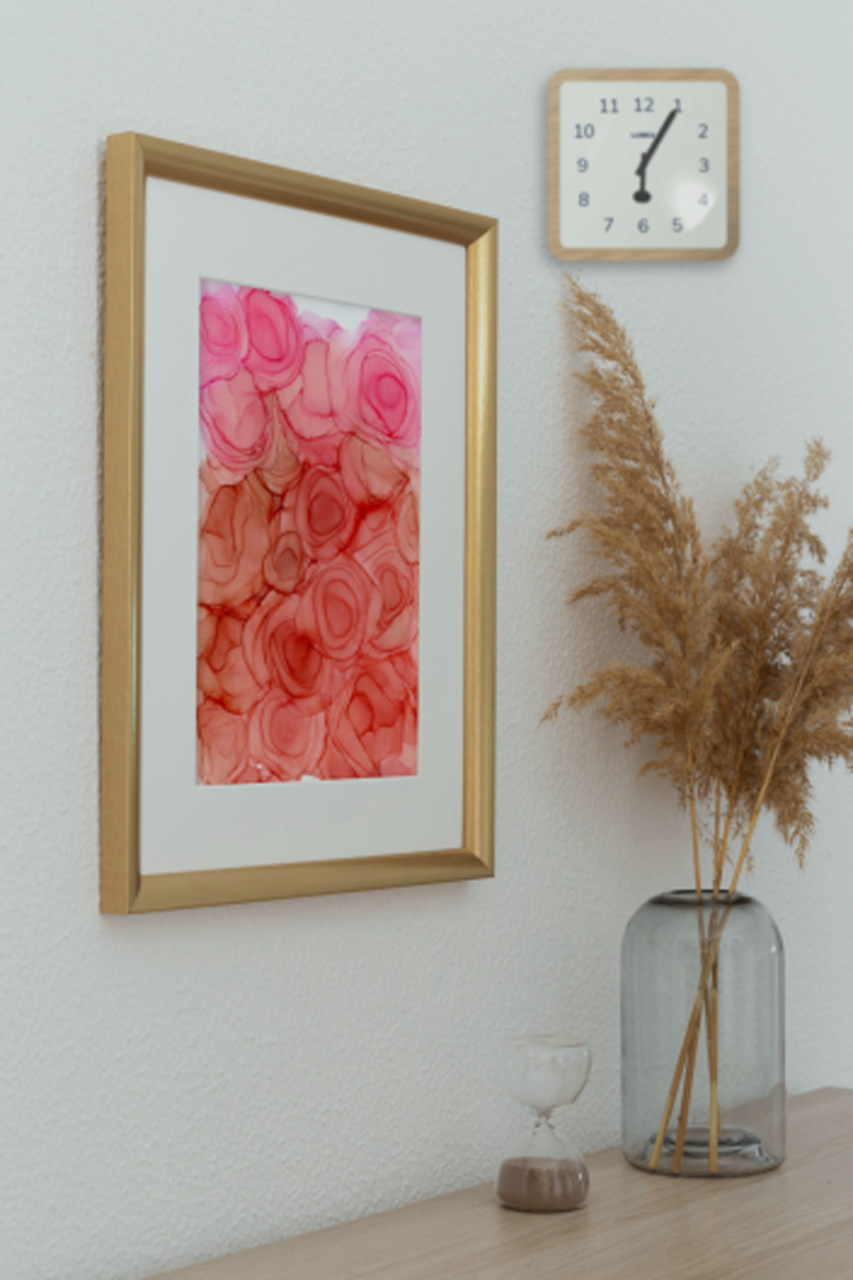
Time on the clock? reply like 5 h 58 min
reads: 6 h 05 min
